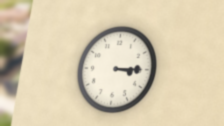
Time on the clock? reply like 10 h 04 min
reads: 3 h 15 min
